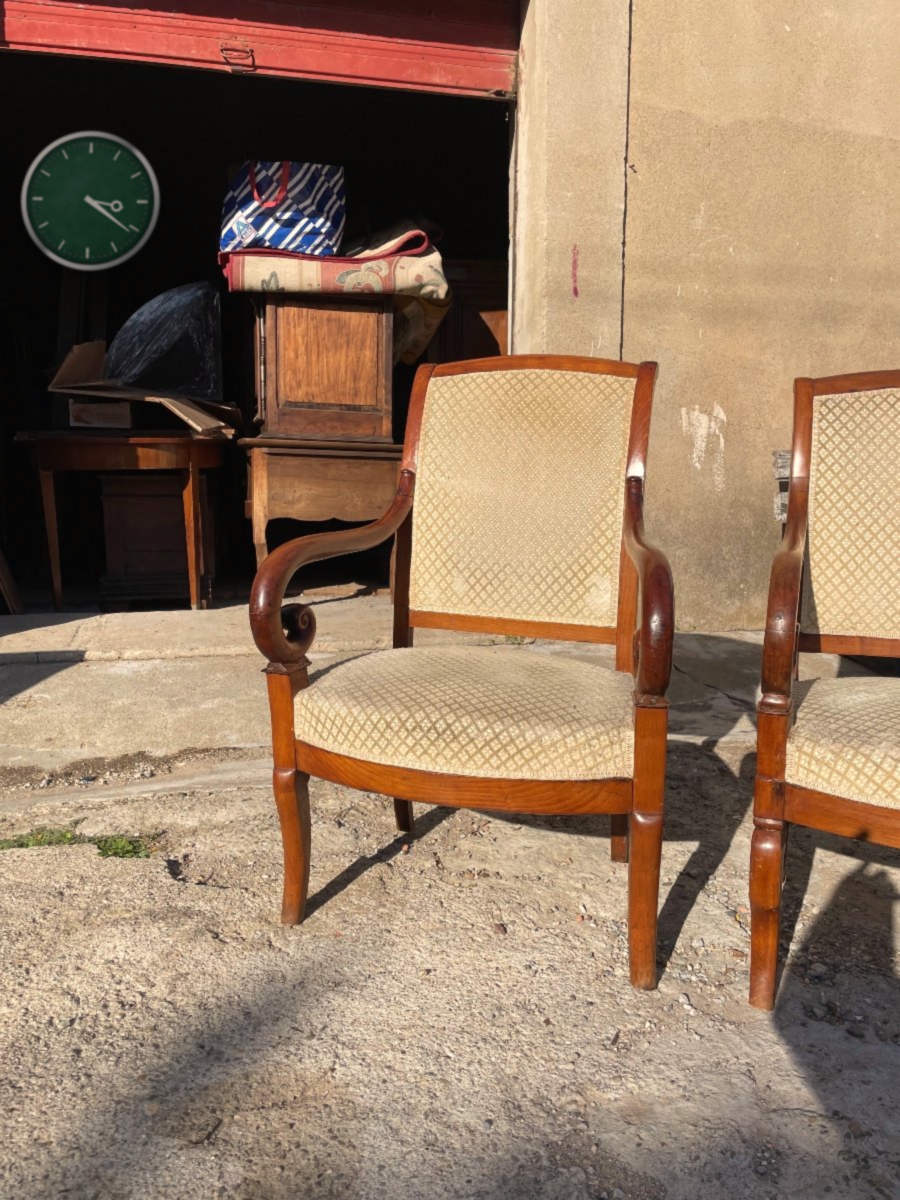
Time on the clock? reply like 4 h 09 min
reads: 3 h 21 min
